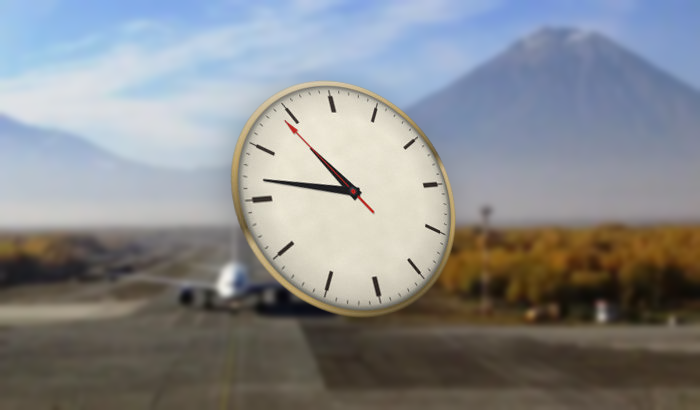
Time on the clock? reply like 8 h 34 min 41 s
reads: 10 h 46 min 54 s
